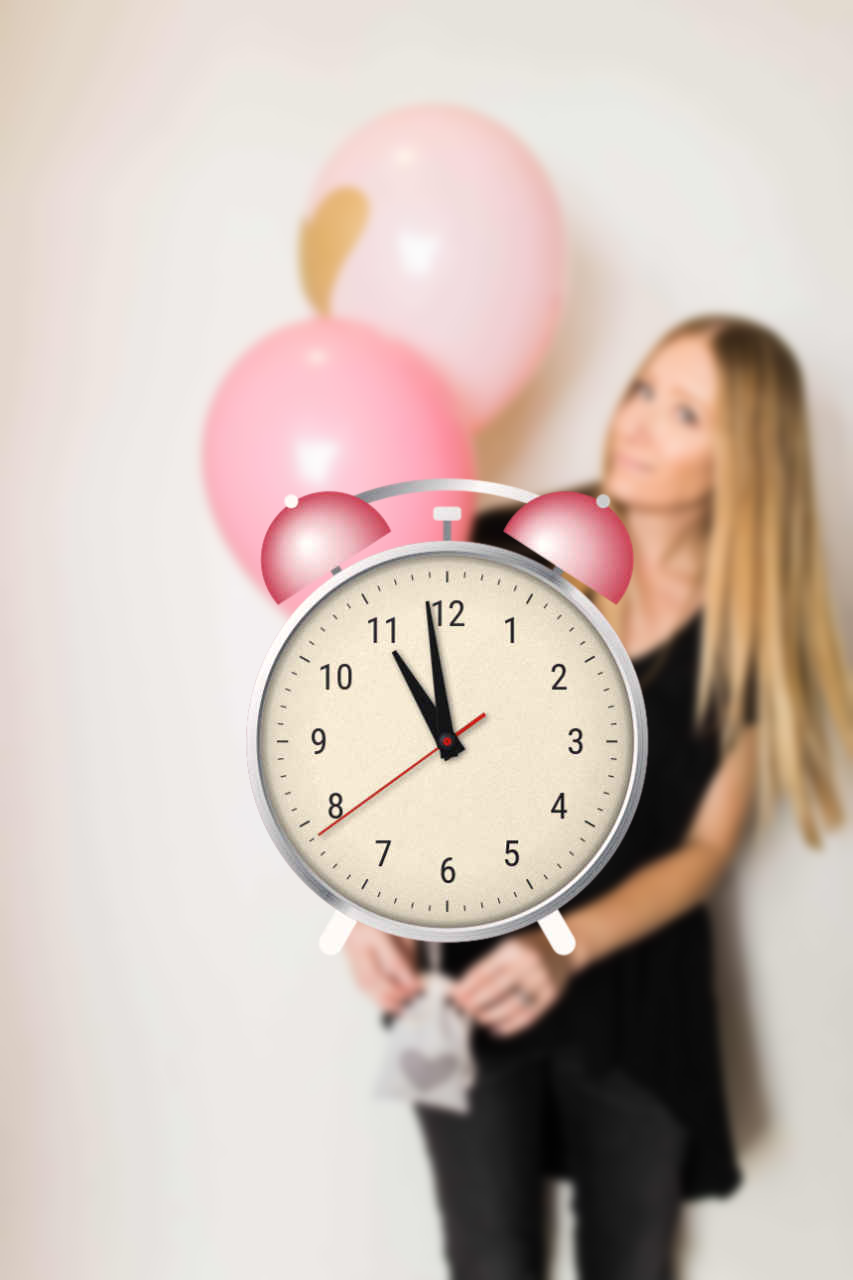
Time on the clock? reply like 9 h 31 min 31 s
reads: 10 h 58 min 39 s
